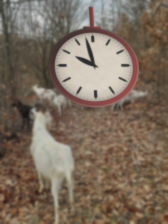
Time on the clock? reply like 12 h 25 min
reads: 9 h 58 min
